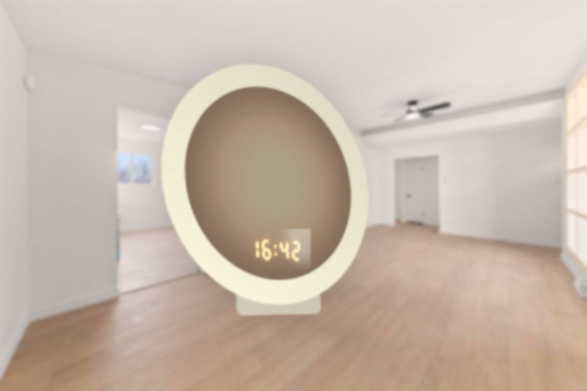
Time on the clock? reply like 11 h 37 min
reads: 16 h 42 min
